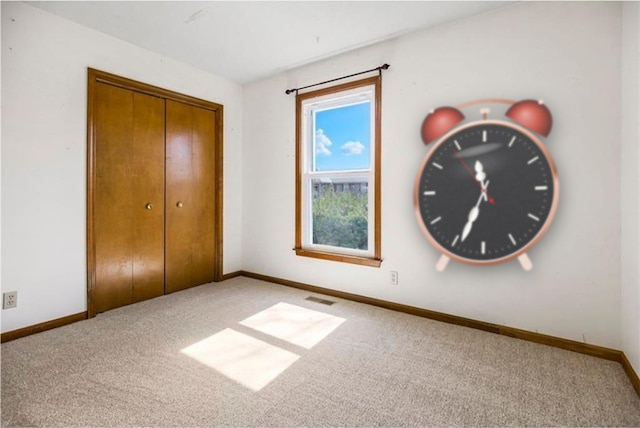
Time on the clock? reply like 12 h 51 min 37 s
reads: 11 h 33 min 54 s
